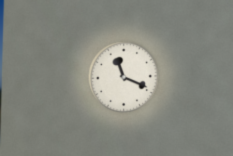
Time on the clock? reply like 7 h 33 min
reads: 11 h 19 min
